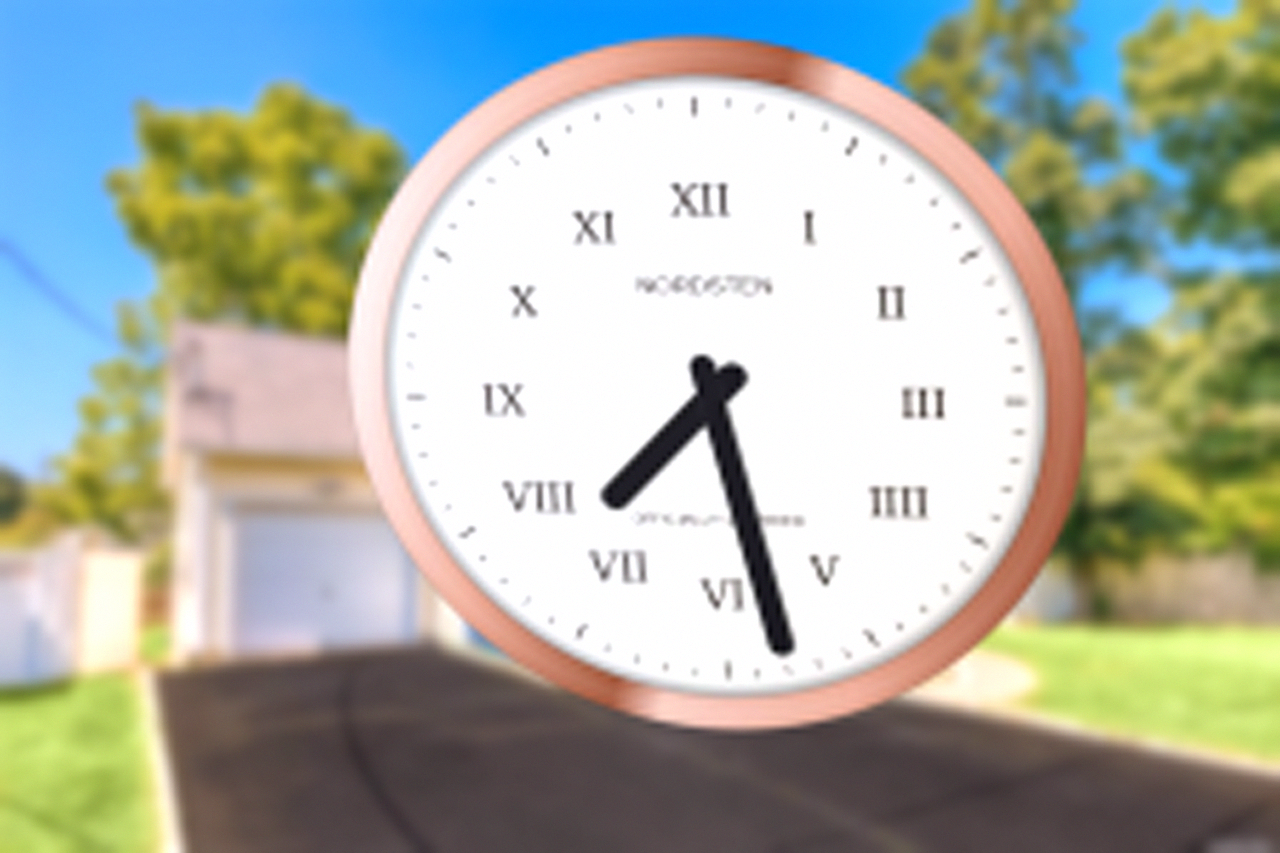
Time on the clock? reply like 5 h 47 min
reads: 7 h 28 min
